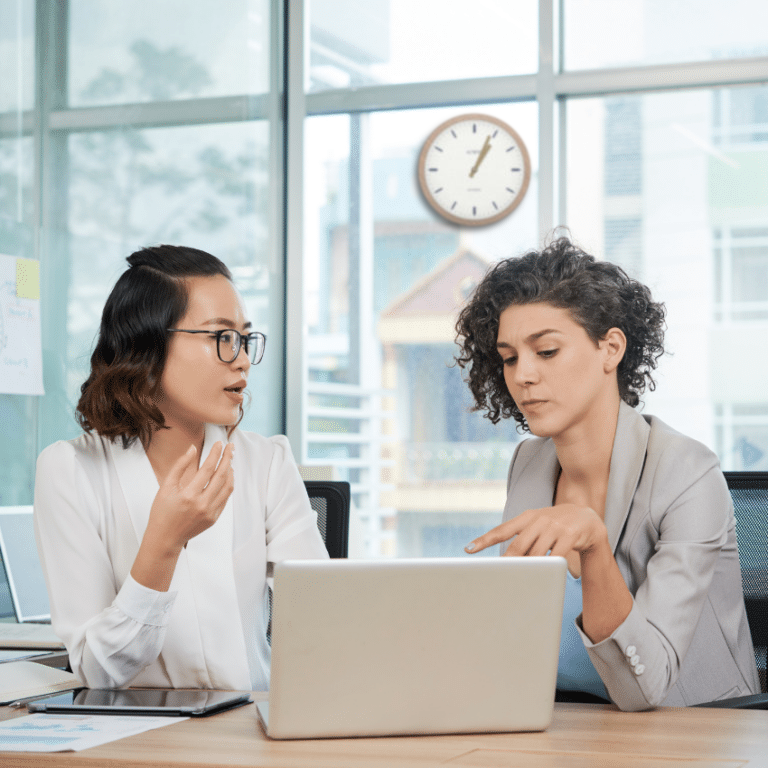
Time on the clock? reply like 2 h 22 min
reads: 1 h 04 min
